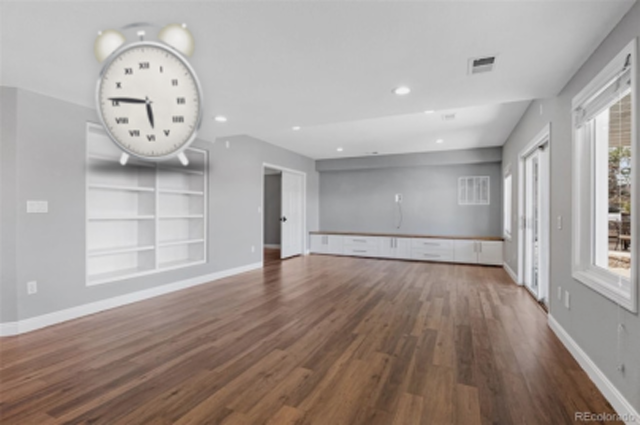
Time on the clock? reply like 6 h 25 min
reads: 5 h 46 min
